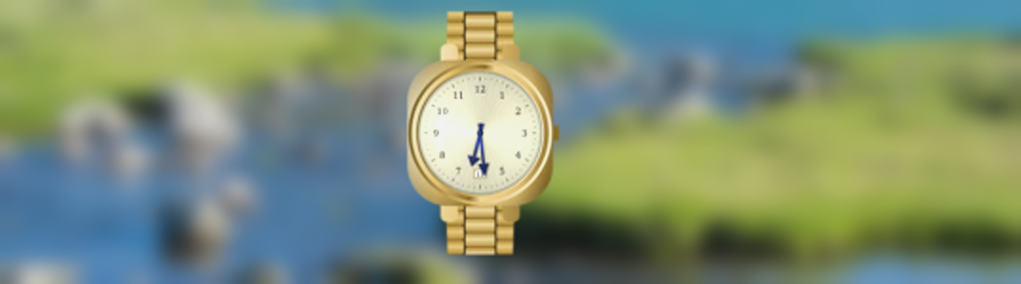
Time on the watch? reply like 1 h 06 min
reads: 6 h 29 min
